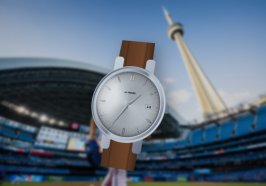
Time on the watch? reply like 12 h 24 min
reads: 1 h 35 min
